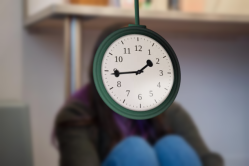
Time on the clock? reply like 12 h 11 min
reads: 1 h 44 min
